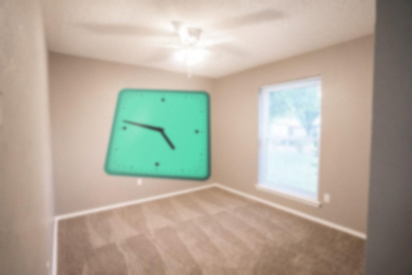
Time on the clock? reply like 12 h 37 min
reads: 4 h 47 min
